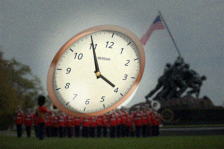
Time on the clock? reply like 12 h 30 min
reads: 3 h 55 min
